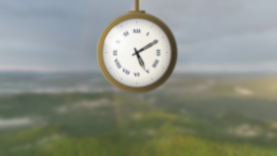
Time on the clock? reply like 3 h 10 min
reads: 5 h 10 min
